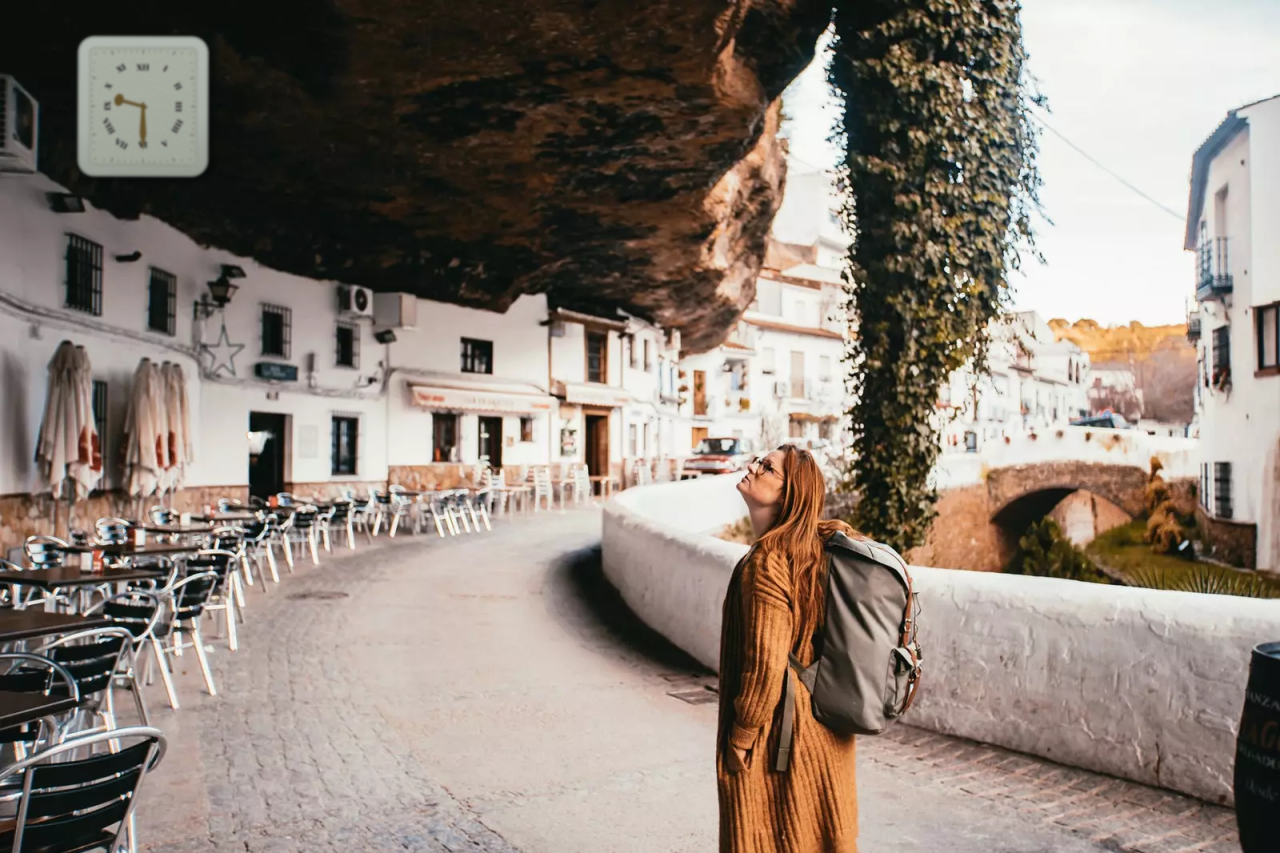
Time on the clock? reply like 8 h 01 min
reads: 9 h 30 min
